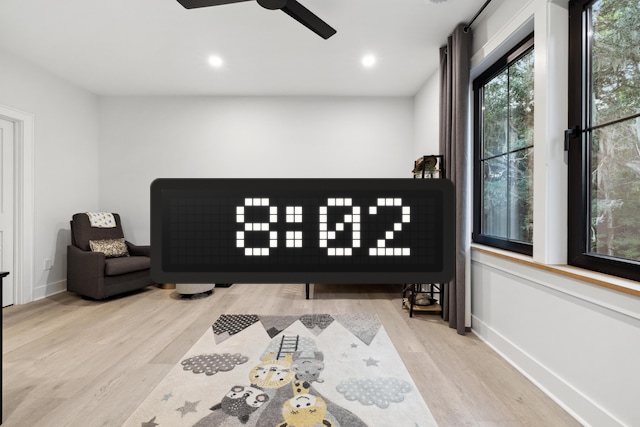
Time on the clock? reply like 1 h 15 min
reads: 8 h 02 min
